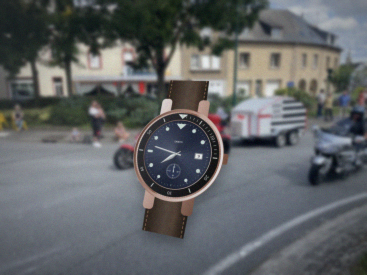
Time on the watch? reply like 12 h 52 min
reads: 7 h 47 min
